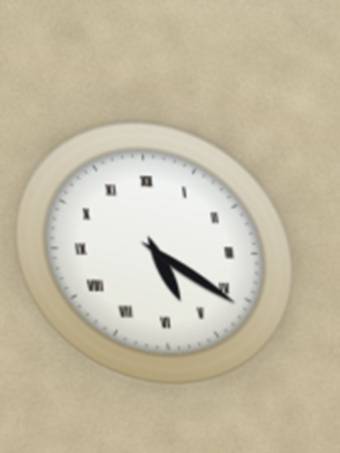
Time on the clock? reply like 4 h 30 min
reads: 5 h 21 min
